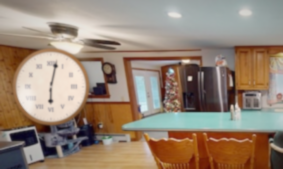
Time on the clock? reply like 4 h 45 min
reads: 6 h 02 min
